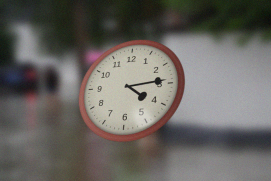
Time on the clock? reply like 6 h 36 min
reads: 4 h 14 min
